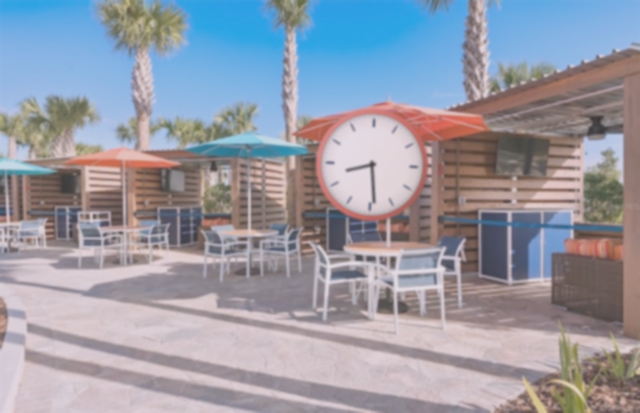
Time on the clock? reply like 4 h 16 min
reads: 8 h 29 min
